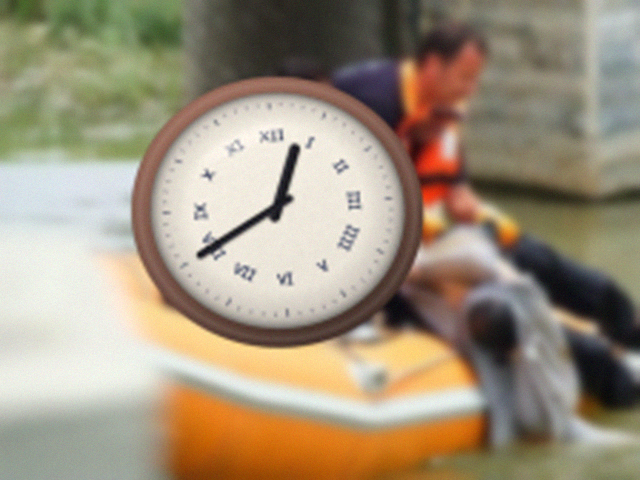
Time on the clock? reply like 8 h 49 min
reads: 12 h 40 min
